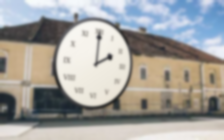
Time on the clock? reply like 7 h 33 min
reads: 2 h 00 min
